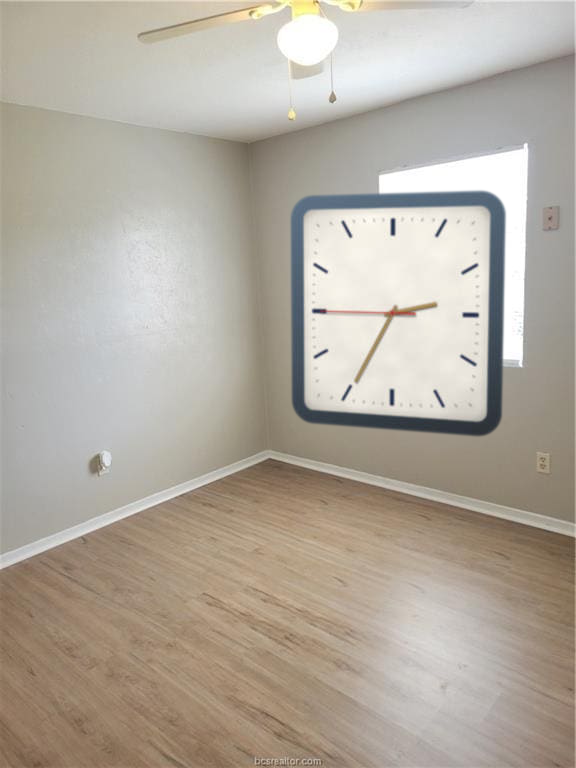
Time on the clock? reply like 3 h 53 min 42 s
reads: 2 h 34 min 45 s
